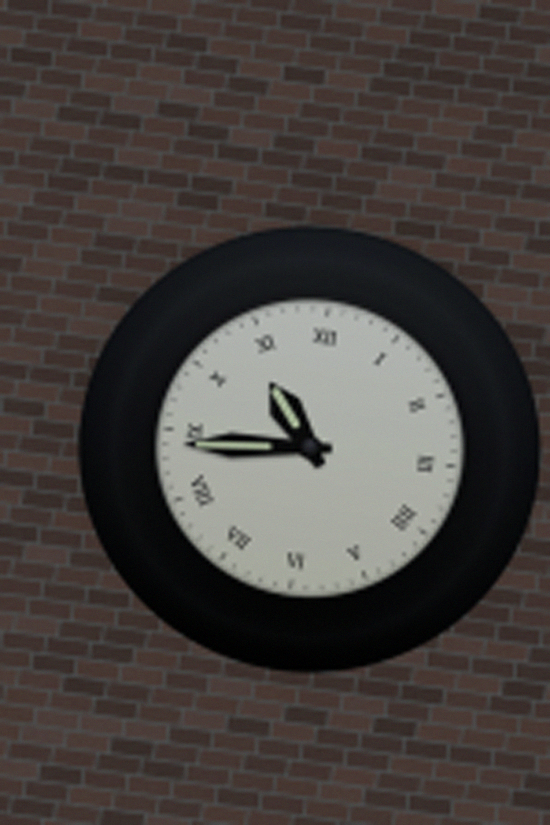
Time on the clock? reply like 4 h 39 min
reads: 10 h 44 min
